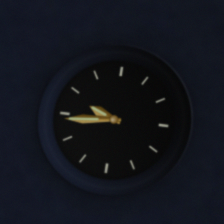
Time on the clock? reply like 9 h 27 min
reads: 9 h 44 min
